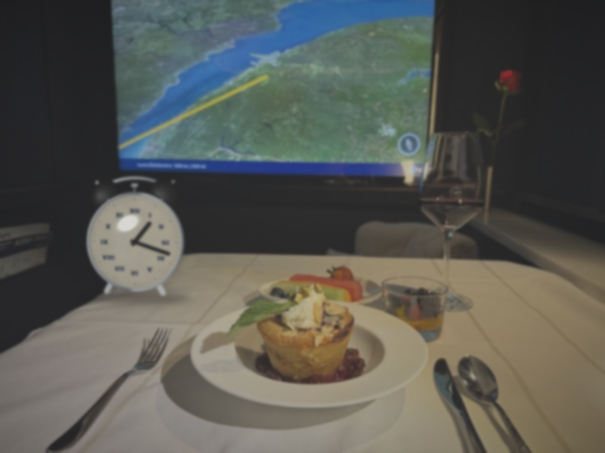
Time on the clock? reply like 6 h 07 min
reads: 1 h 18 min
